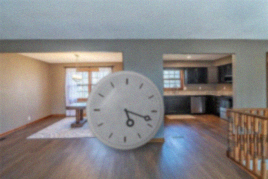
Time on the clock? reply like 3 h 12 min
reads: 5 h 18 min
